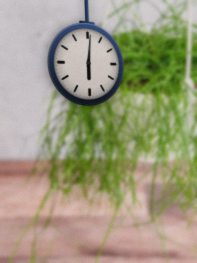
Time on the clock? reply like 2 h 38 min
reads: 6 h 01 min
